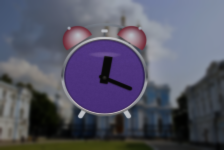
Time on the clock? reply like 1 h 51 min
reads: 12 h 19 min
